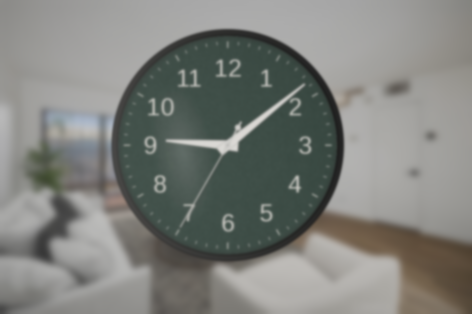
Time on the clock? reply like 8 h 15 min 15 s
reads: 9 h 08 min 35 s
